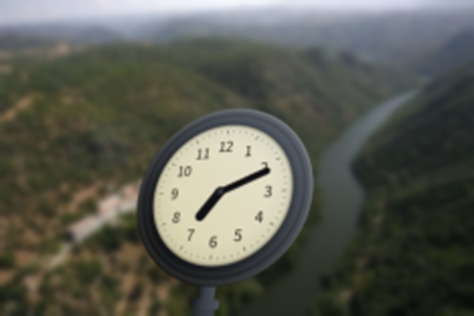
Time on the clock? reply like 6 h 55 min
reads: 7 h 11 min
